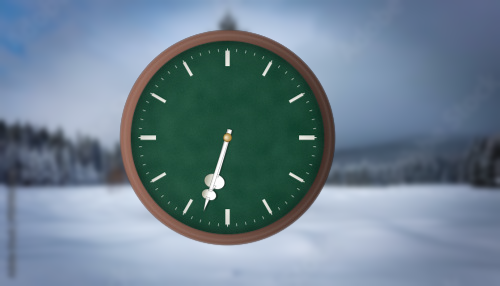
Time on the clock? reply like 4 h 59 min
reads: 6 h 33 min
